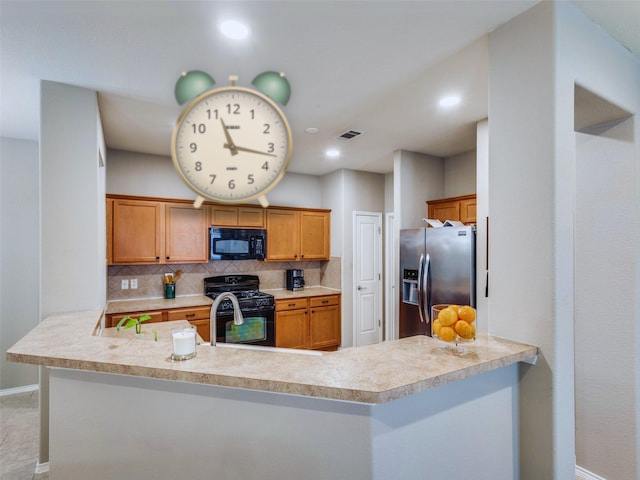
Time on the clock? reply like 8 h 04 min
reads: 11 h 17 min
